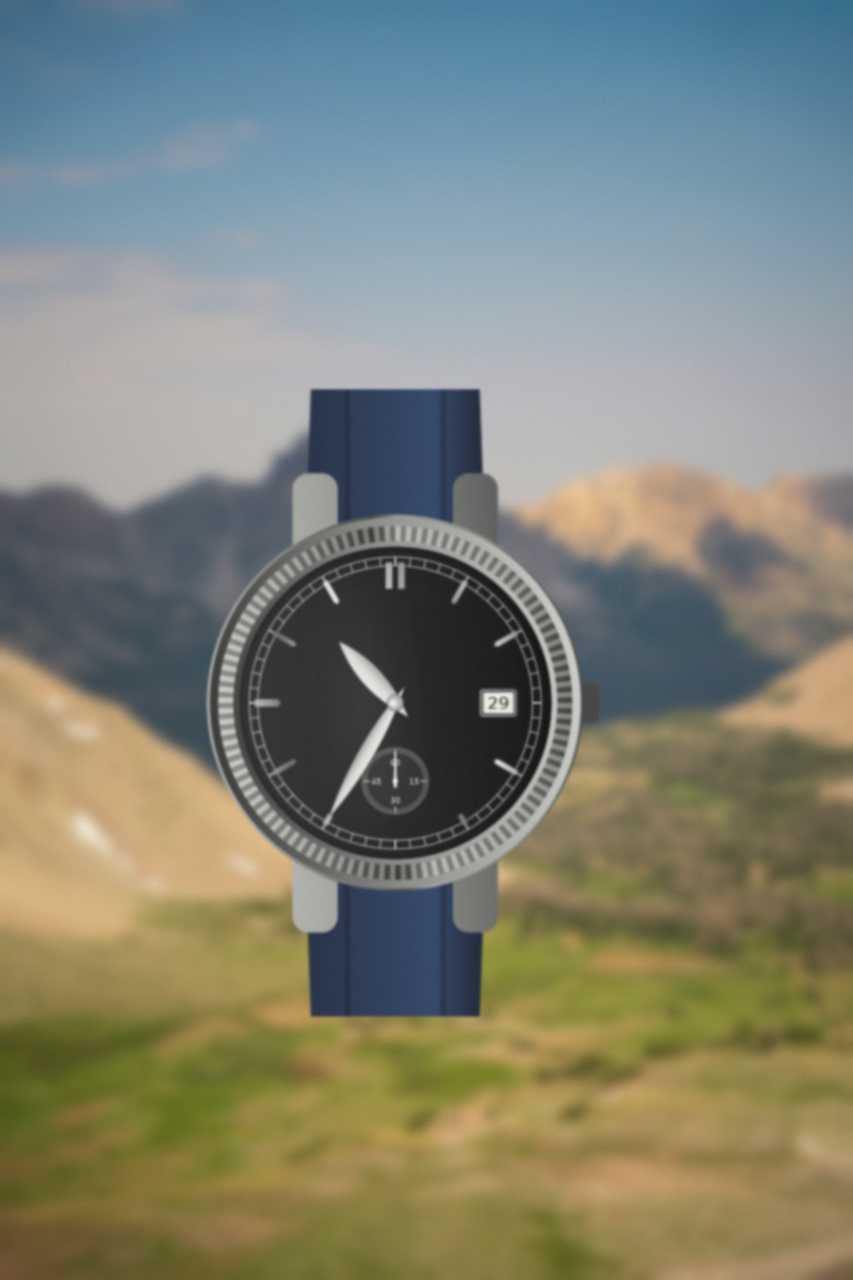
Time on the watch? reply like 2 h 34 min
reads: 10 h 35 min
